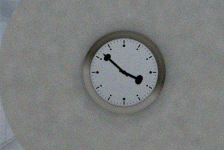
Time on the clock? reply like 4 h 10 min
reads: 3 h 52 min
